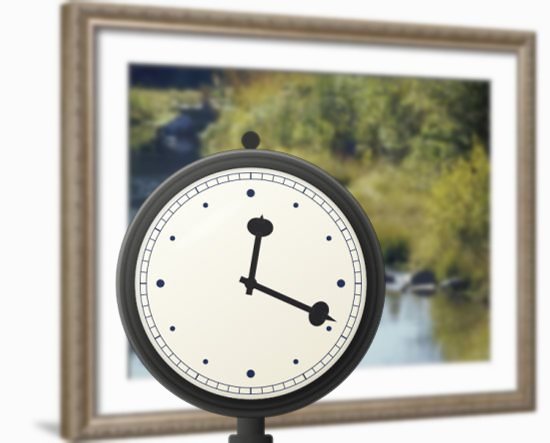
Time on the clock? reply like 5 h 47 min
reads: 12 h 19 min
